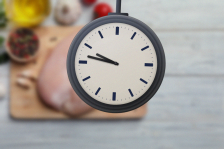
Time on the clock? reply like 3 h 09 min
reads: 9 h 47 min
